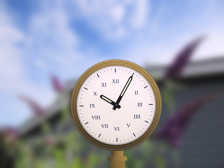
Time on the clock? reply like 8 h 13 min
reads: 10 h 05 min
